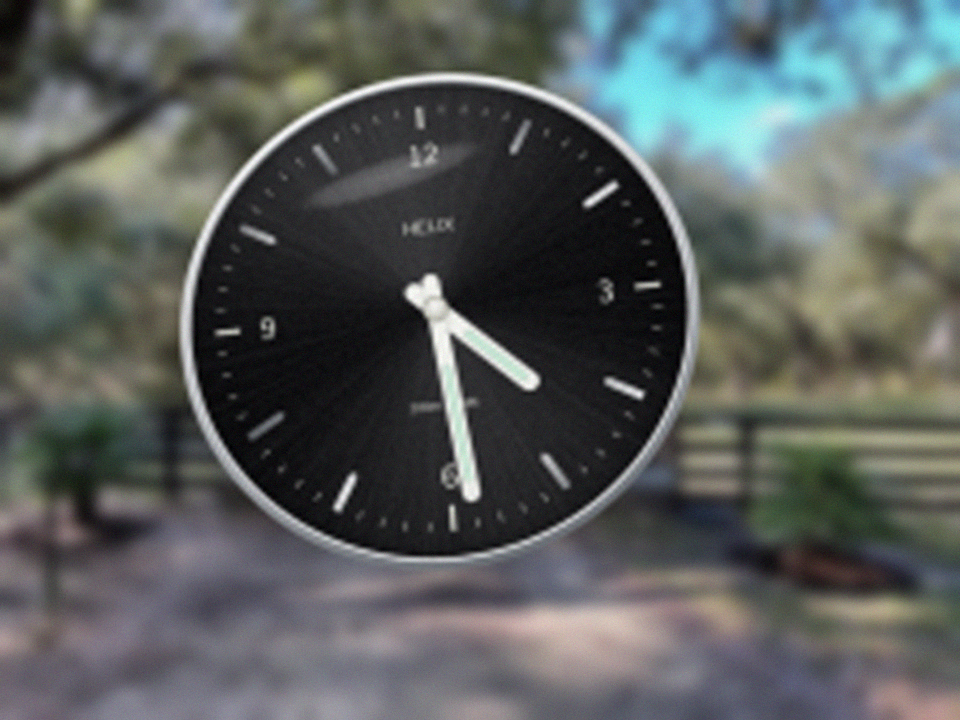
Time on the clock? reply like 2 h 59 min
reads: 4 h 29 min
